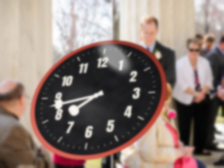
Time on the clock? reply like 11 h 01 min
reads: 7 h 43 min
